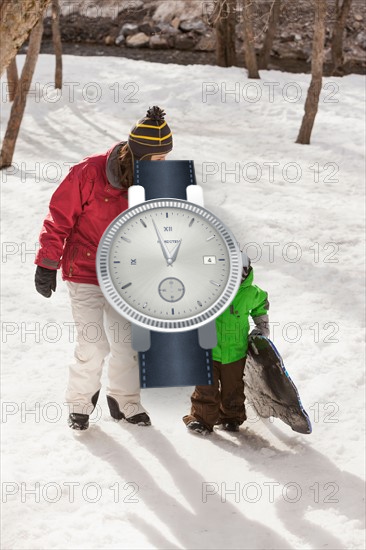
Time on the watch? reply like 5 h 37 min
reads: 12 h 57 min
